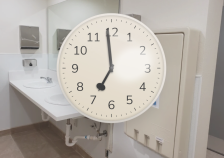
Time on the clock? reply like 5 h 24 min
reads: 6 h 59 min
